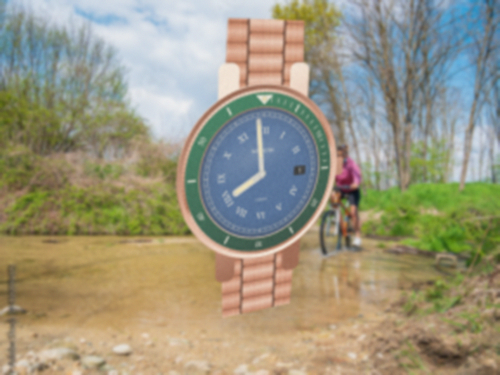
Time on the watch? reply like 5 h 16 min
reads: 7 h 59 min
